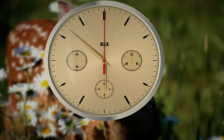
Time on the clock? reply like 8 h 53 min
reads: 5 h 52 min
